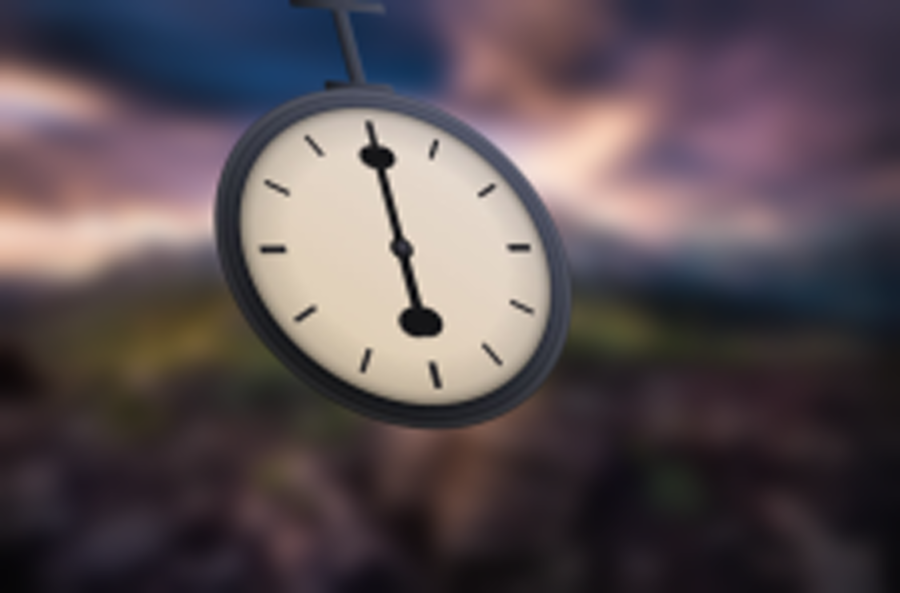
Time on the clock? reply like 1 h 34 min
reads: 6 h 00 min
